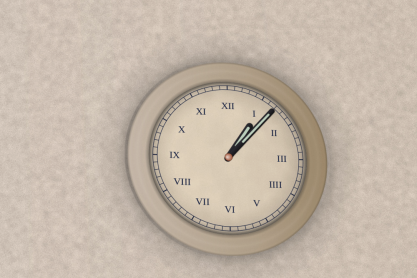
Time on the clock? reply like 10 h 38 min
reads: 1 h 07 min
